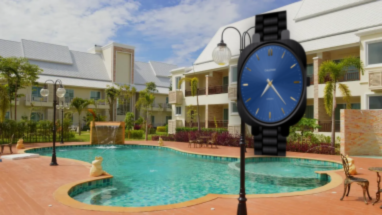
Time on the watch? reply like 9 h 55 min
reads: 7 h 23 min
